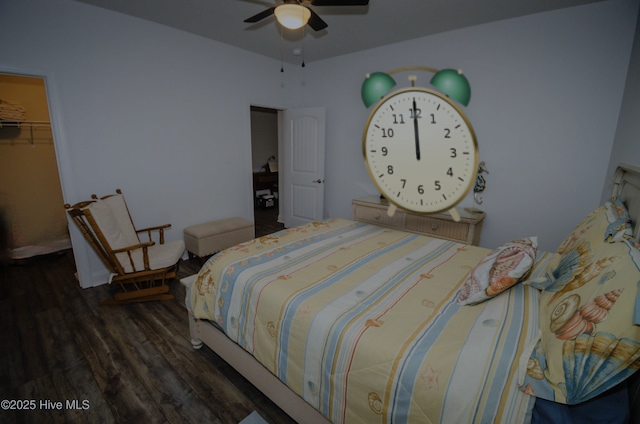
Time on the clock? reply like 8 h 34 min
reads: 12 h 00 min
